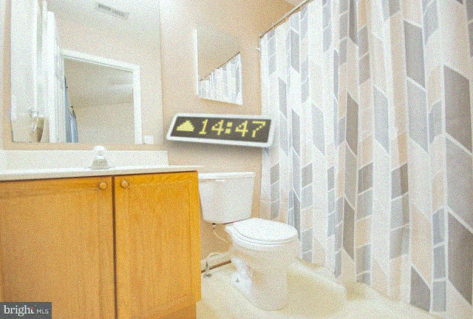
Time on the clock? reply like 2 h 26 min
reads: 14 h 47 min
